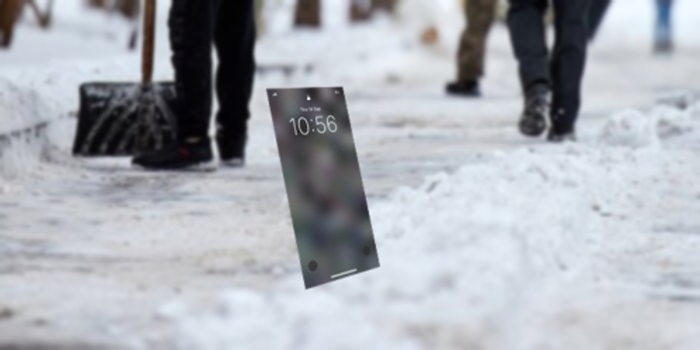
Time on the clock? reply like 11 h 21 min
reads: 10 h 56 min
